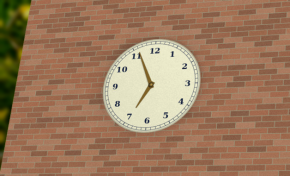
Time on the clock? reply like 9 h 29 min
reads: 6 h 56 min
